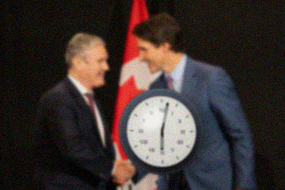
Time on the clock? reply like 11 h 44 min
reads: 6 h 02 min
